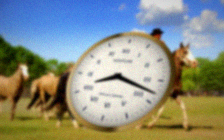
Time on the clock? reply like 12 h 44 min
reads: 8 h 18 min
